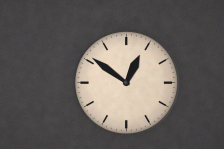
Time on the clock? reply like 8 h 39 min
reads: 12 h 51 min
